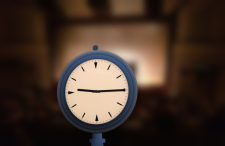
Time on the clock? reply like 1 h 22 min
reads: 9 h 15 min
